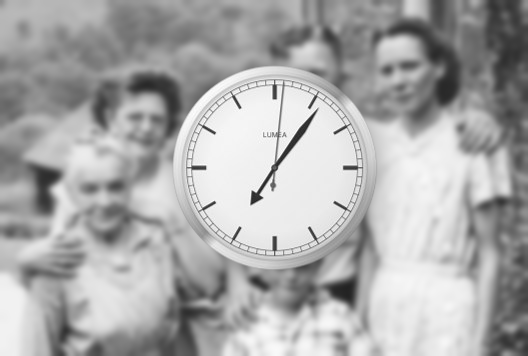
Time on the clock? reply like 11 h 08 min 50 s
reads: 7 h 06 min 01 s
